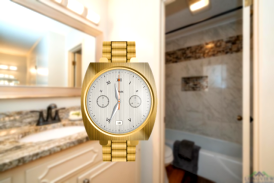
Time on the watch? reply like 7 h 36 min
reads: 11 h 34 min
